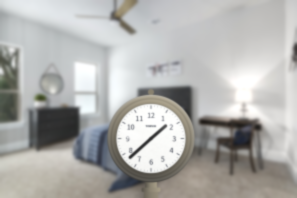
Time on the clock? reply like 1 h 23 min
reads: 1 h 38 min
